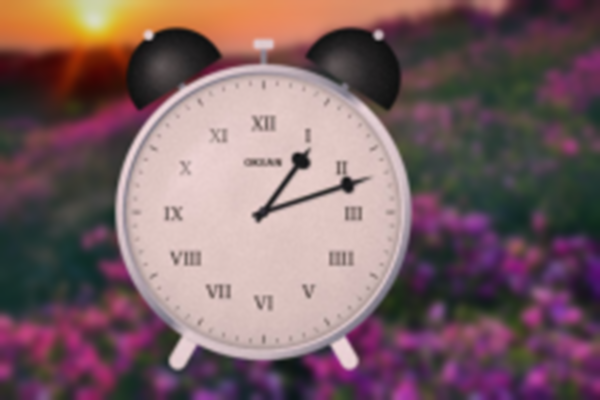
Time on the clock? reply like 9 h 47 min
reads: 1 h 12 min
